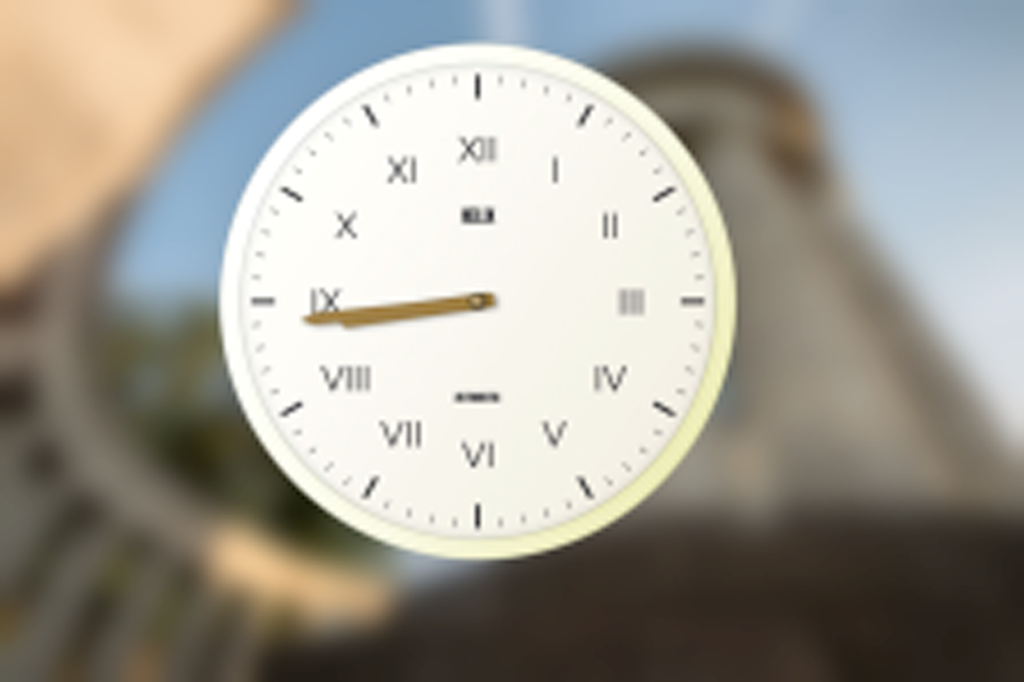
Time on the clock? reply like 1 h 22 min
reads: 8 h 44 min
